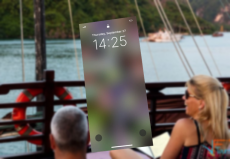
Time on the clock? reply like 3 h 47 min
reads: 14 h 25 min
